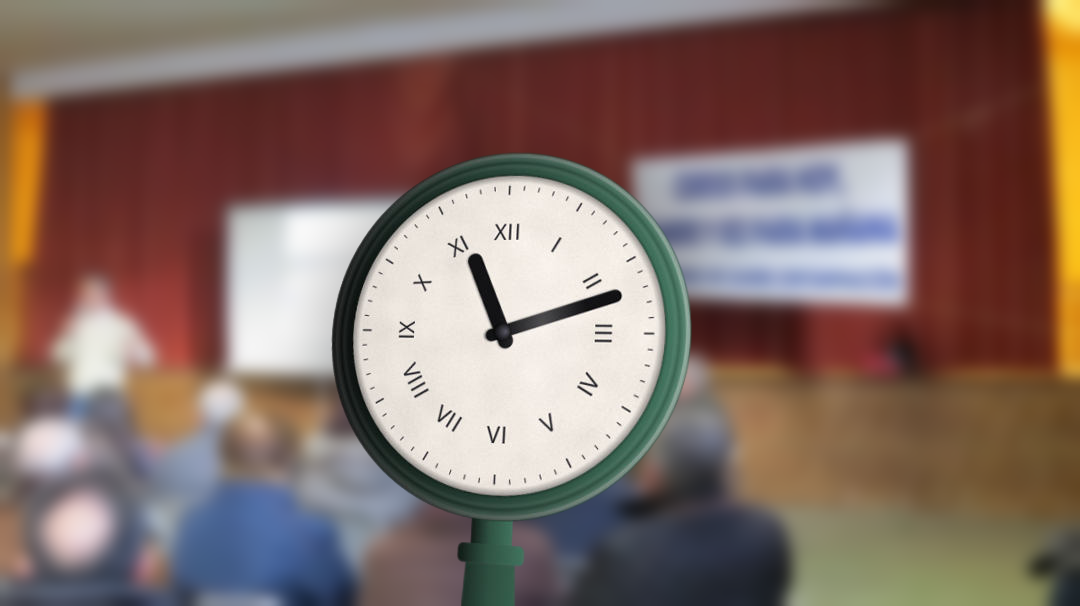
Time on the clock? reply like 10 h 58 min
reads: 11 h 12 min
